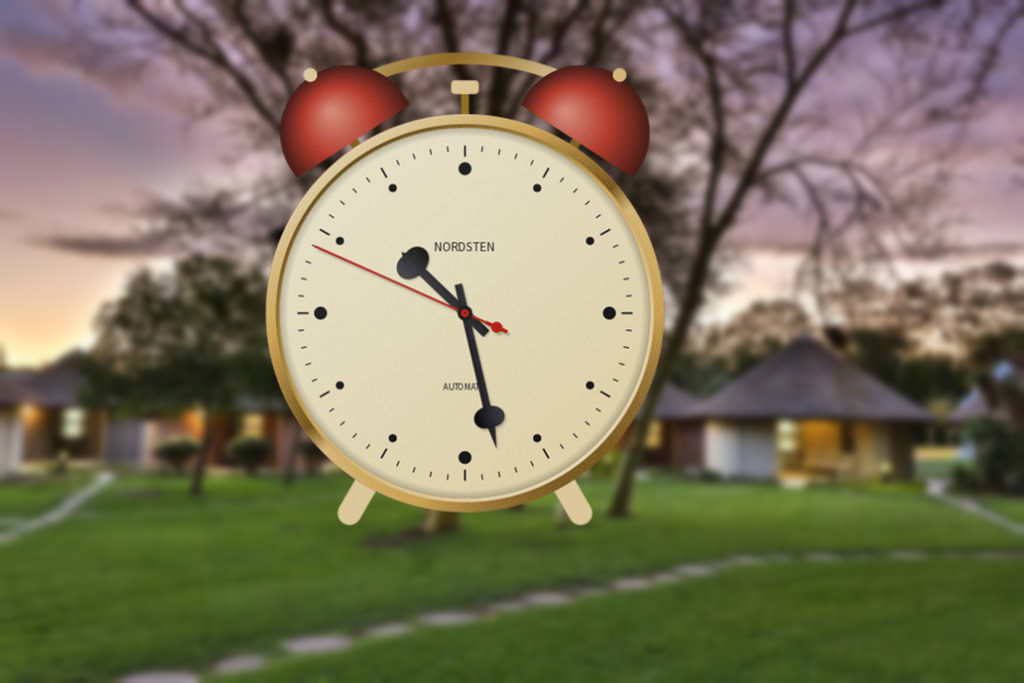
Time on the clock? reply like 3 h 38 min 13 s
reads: 10 h 27 min 49 s
